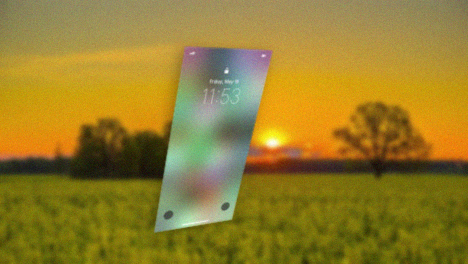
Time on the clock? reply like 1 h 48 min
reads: 11 h 53 min
